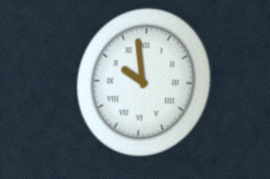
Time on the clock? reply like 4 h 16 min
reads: 9 h 58 min
